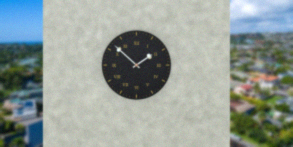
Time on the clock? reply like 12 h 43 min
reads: 1 h 52 min
